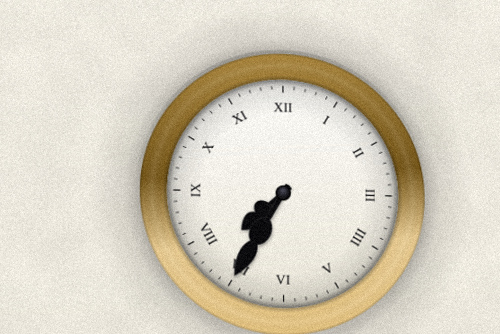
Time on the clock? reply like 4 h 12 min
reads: 7 h 35 min
